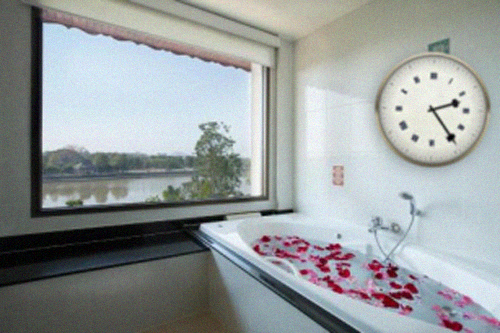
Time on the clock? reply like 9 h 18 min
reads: 2 h 24 min
